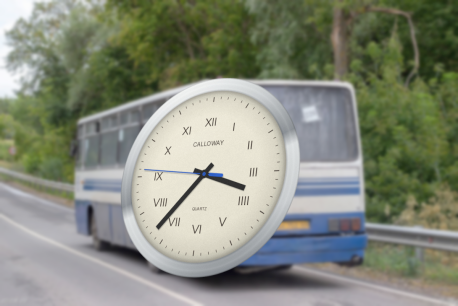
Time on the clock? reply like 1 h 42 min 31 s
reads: 3 h 36 min 46 s
